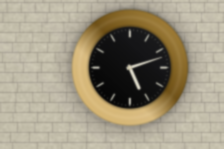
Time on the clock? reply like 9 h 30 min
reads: 5 h 12 min
